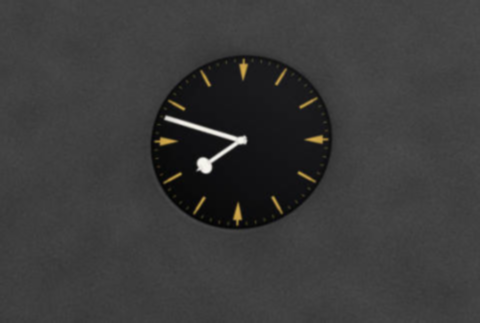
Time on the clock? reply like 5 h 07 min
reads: 7 h 48 min
